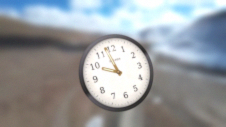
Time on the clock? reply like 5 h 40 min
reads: 9 h 58 min
